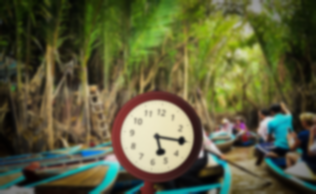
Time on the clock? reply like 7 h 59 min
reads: 5 h 15 min
